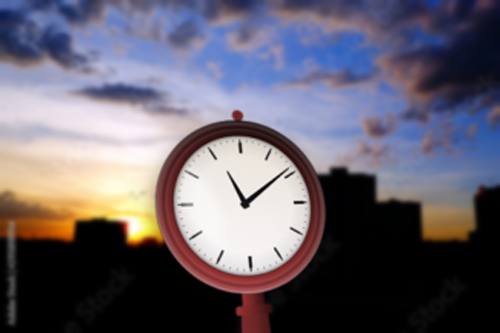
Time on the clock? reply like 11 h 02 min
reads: 11 h 09 min
